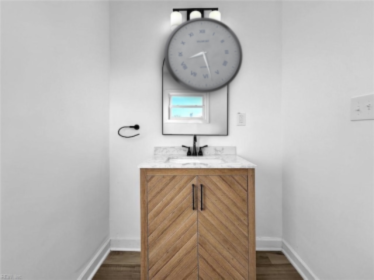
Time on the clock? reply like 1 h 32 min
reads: 8 h 28 min
